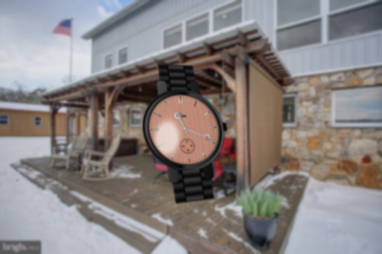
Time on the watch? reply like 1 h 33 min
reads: 11 h 19 min
